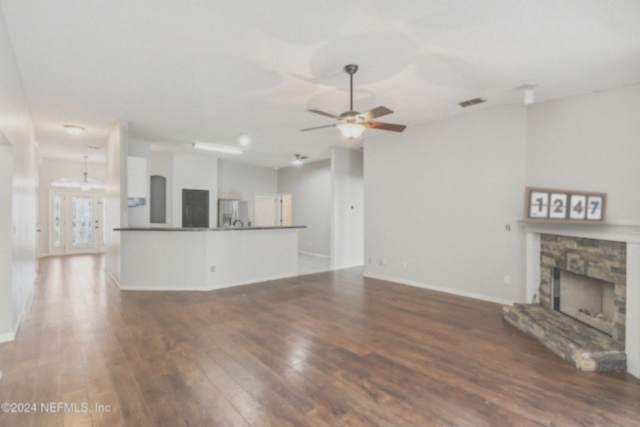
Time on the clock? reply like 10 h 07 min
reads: 12 h 47 min
